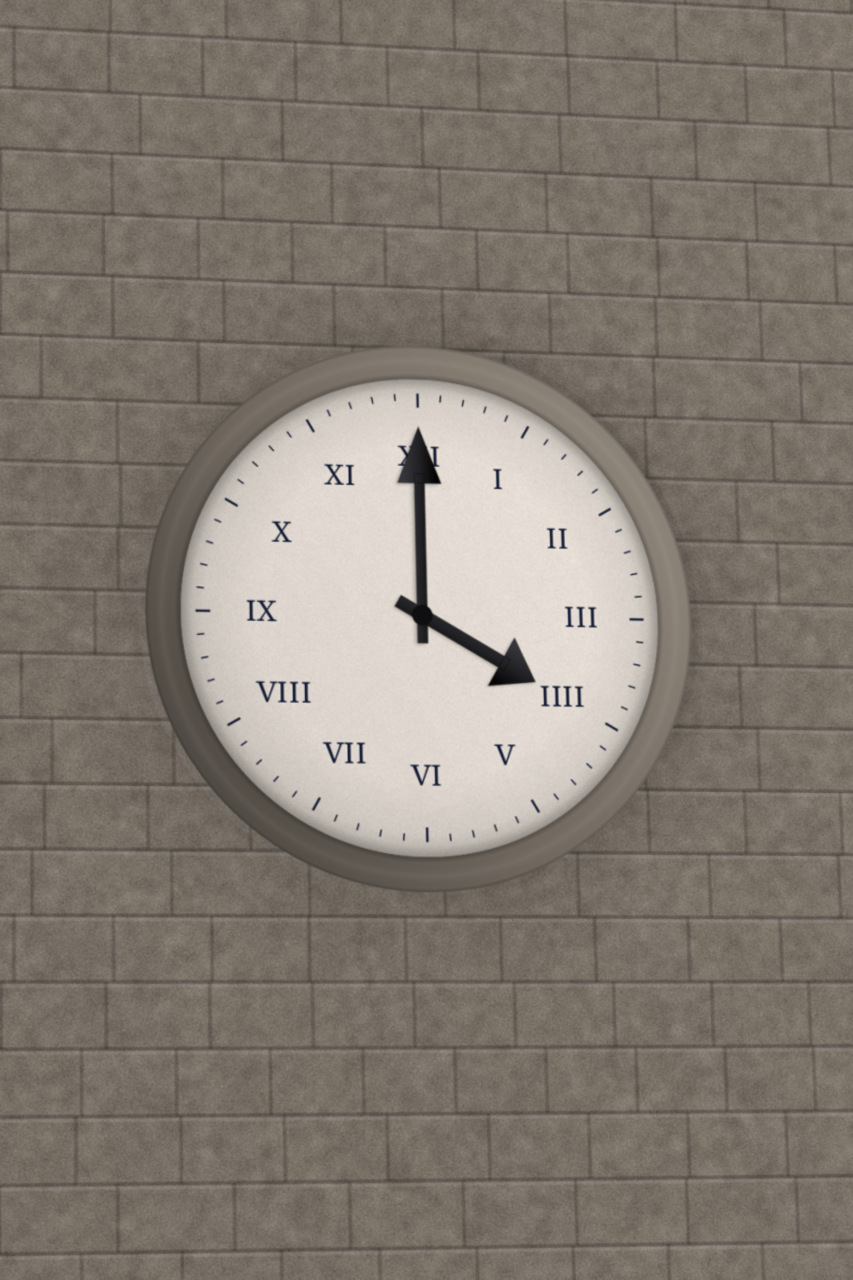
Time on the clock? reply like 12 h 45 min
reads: 4 h 00 min
